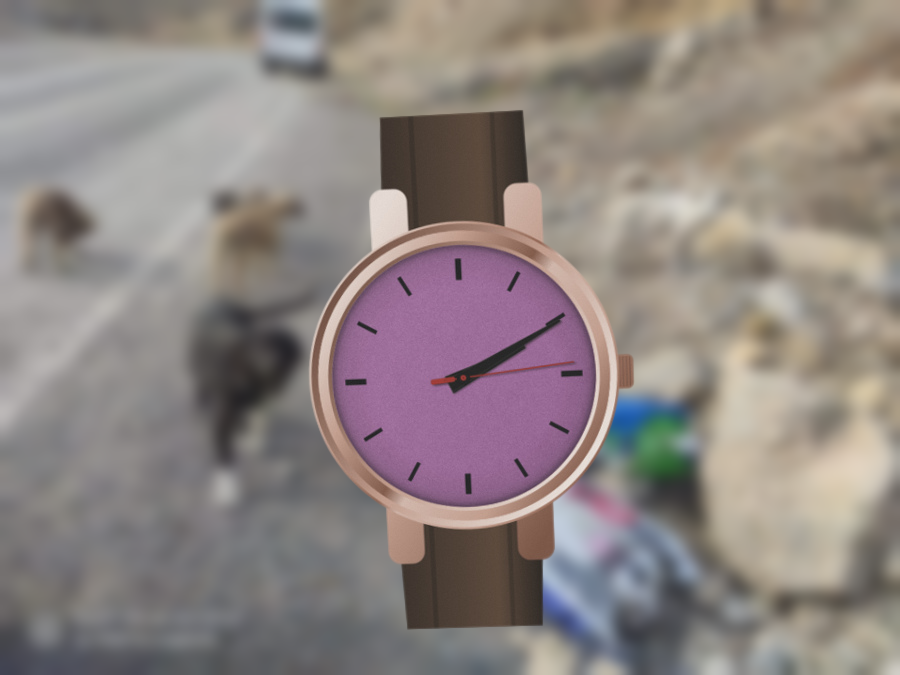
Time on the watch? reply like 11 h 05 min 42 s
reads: 2 h 10 min 14 s
